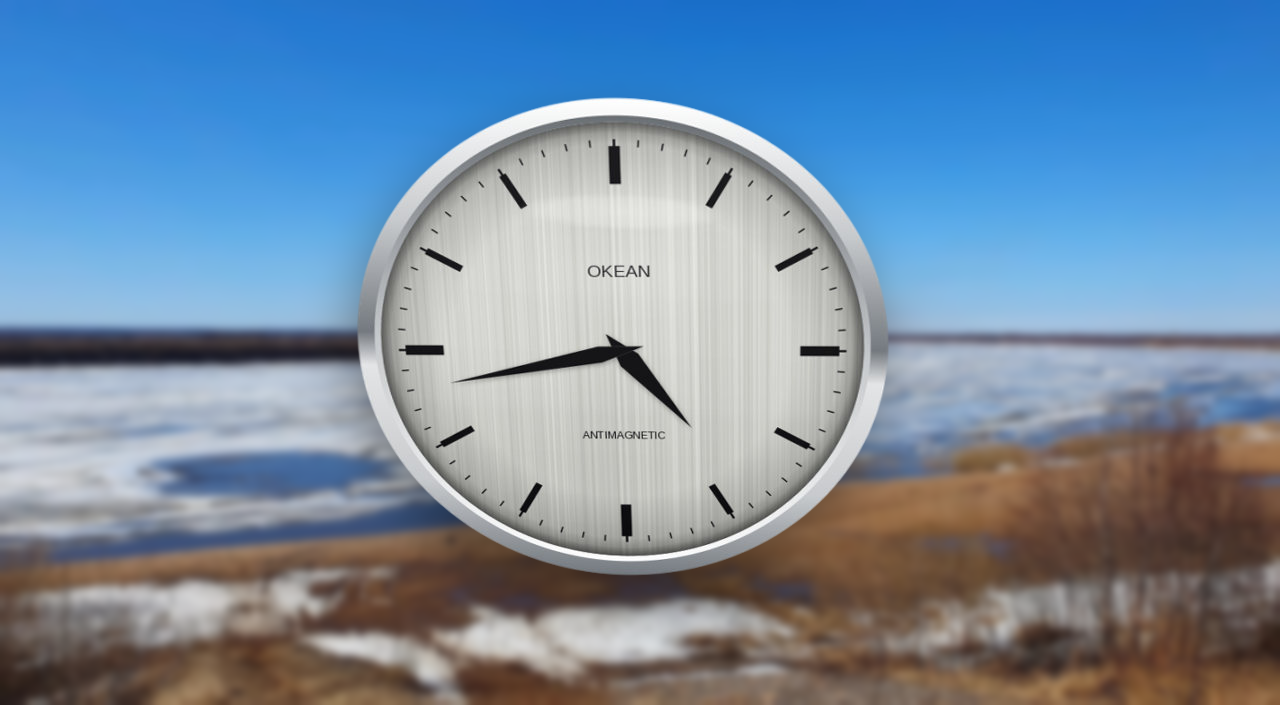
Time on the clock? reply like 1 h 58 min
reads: 4 h 43 min
